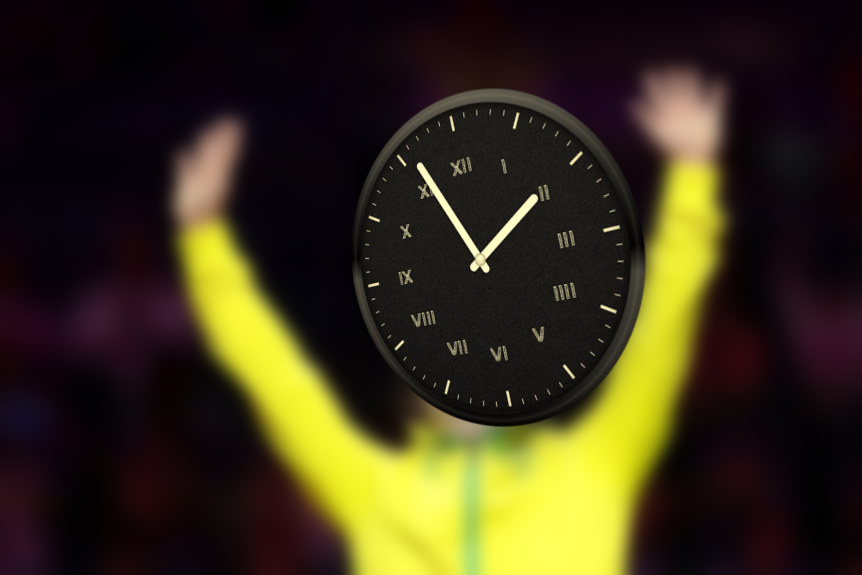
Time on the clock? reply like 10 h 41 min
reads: 1 h 56 min
